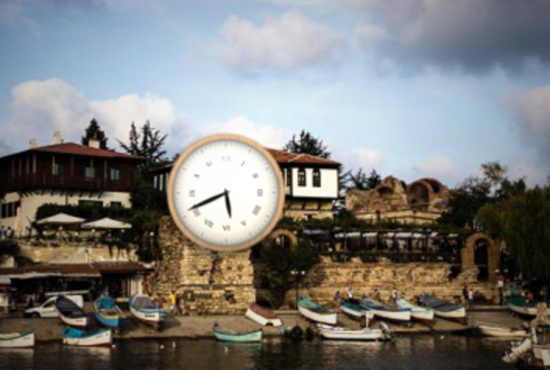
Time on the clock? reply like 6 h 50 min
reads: 5 h 41 min
